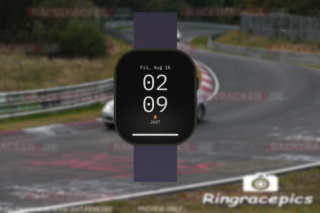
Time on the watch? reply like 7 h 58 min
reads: 2 h 09 min
